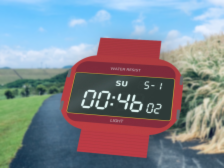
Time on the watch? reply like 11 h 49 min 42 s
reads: 0 h 46 min 02 s
